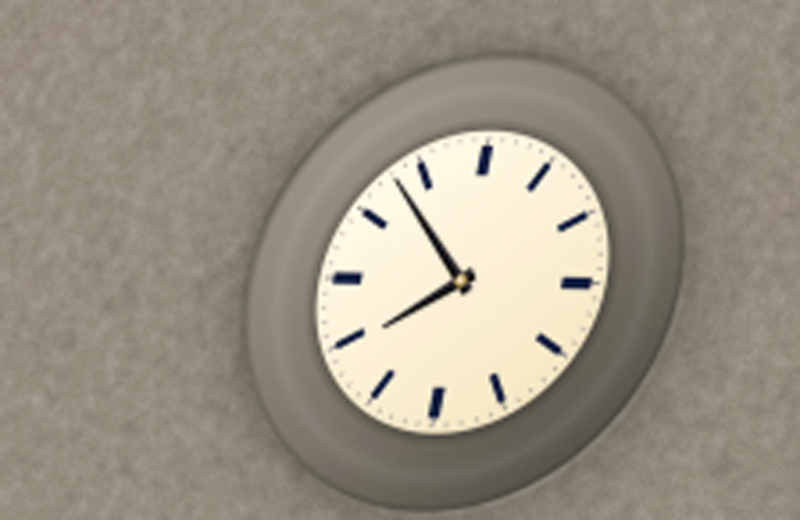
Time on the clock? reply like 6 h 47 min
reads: 7 h 53 min
